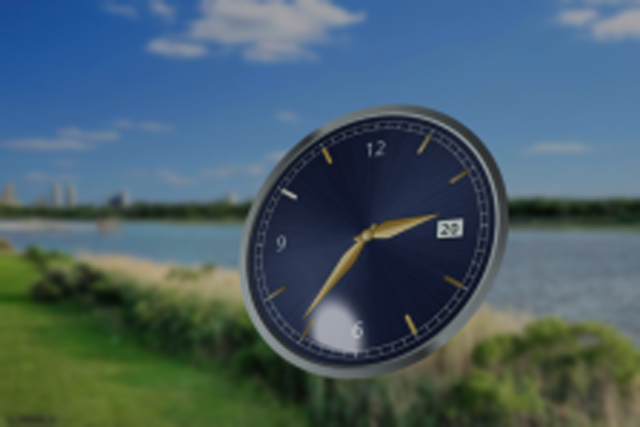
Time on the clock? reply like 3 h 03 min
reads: 2 h 36 min
